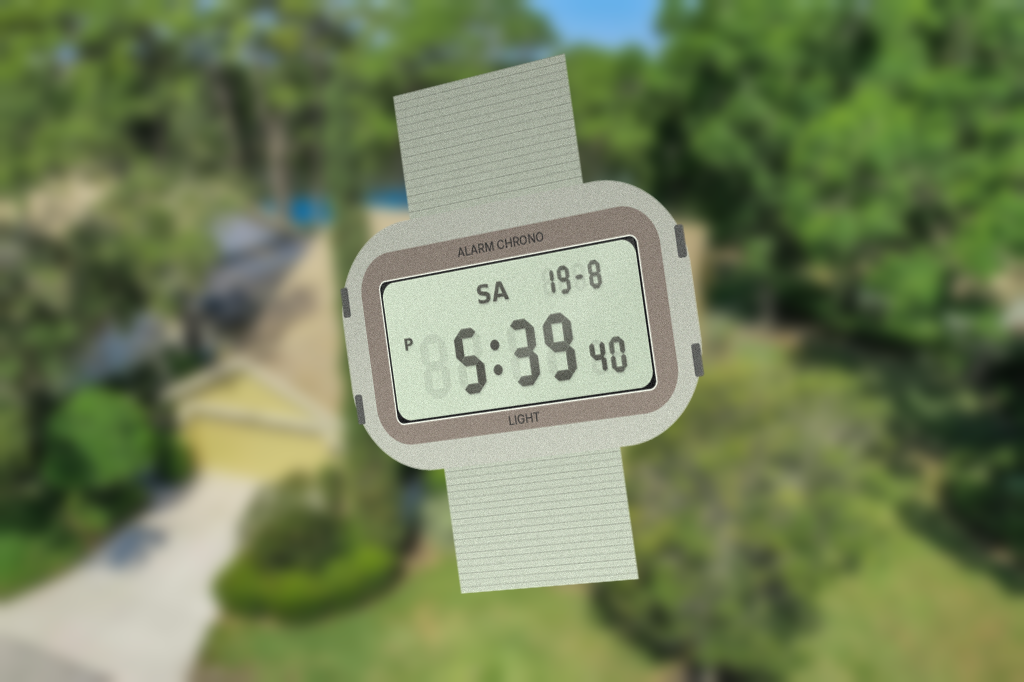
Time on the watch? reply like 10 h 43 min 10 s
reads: 5 h 39 min 40 s
